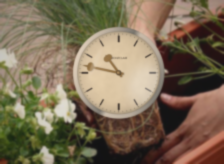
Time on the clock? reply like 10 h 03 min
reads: 10 h 47 min
